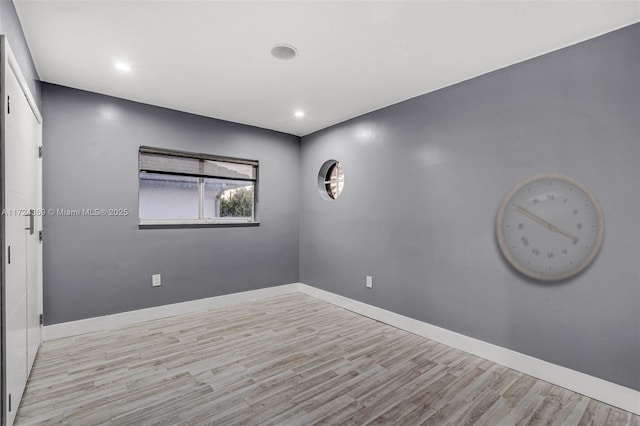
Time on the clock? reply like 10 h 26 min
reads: 3 h 50 min
